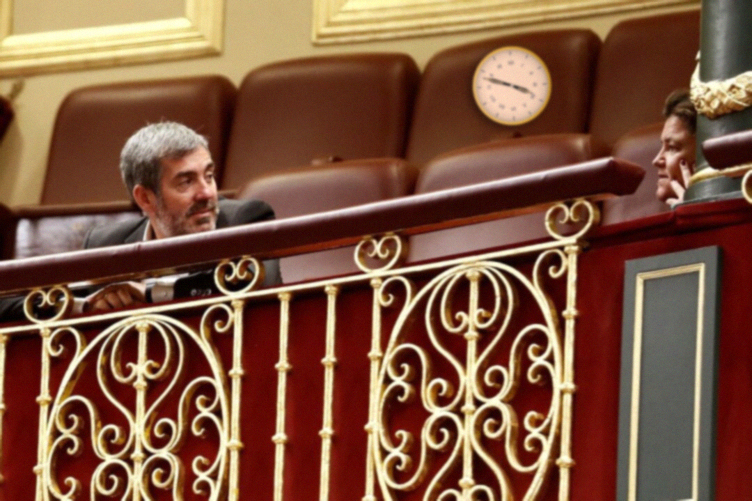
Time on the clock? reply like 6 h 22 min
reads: 3 h 48 min
